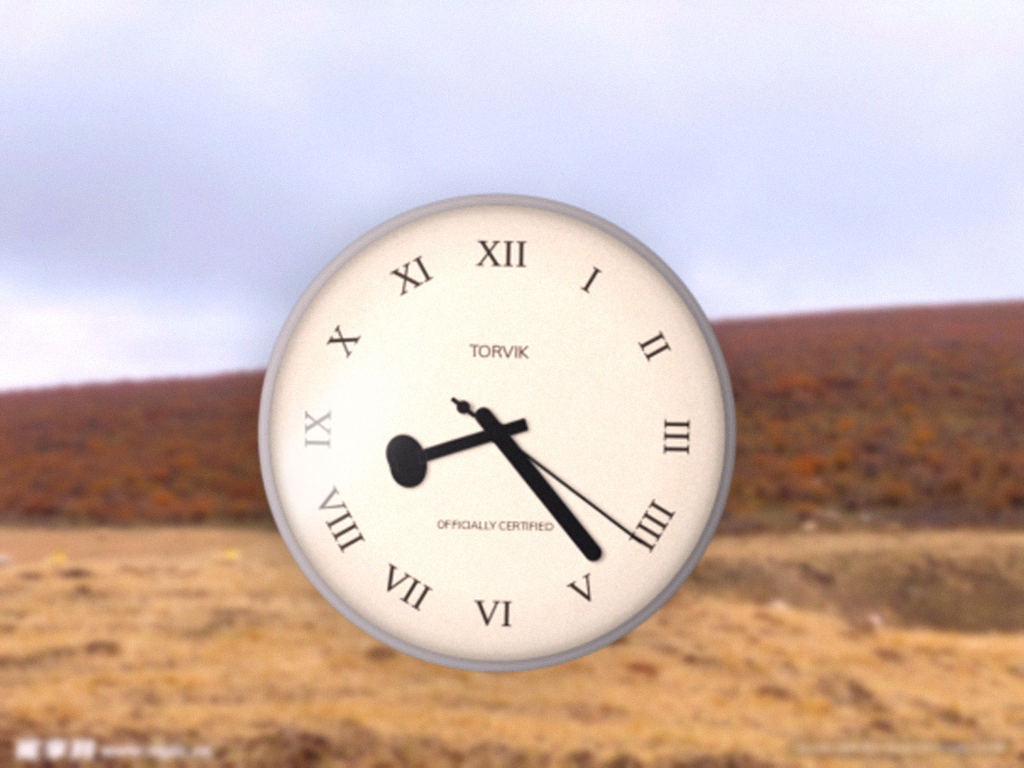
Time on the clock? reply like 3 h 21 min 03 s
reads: 8 h 23 min 21 s
